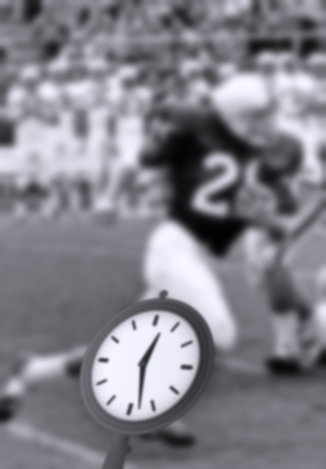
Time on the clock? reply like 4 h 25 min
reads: 12 h 28 min
